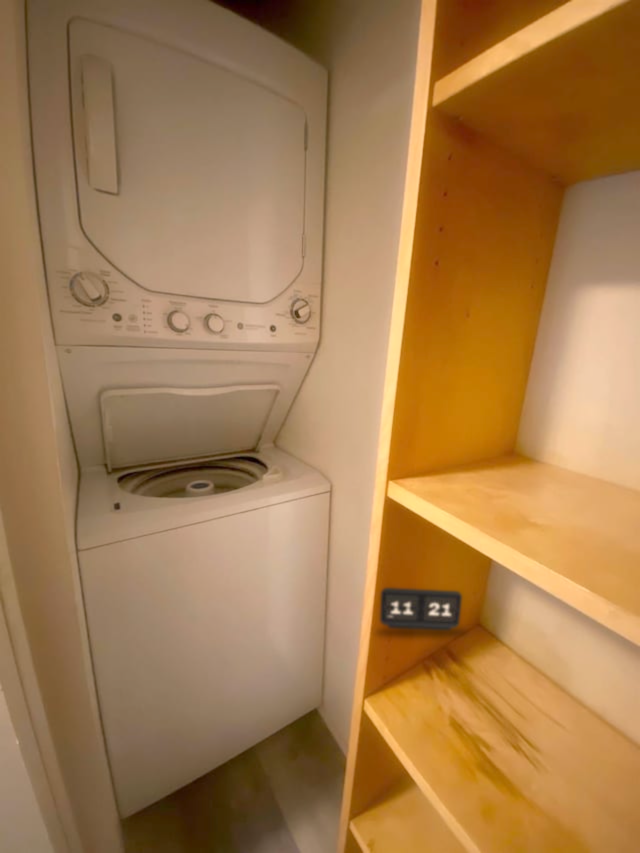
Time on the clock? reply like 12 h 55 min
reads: 11 h 21 min
